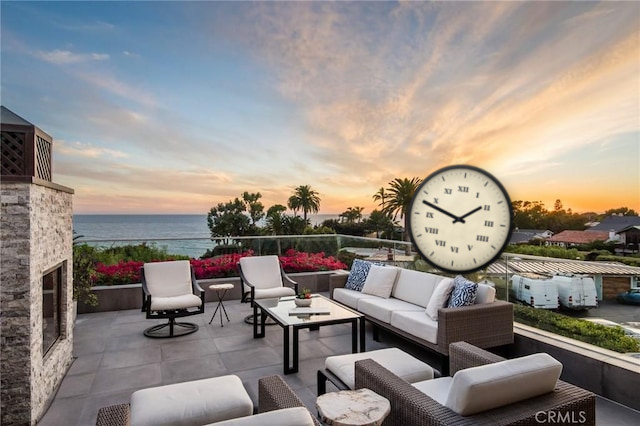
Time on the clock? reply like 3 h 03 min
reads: 1 h 48 min
